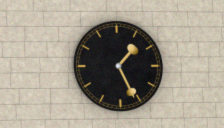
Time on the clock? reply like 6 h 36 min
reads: 1 h 26 min
